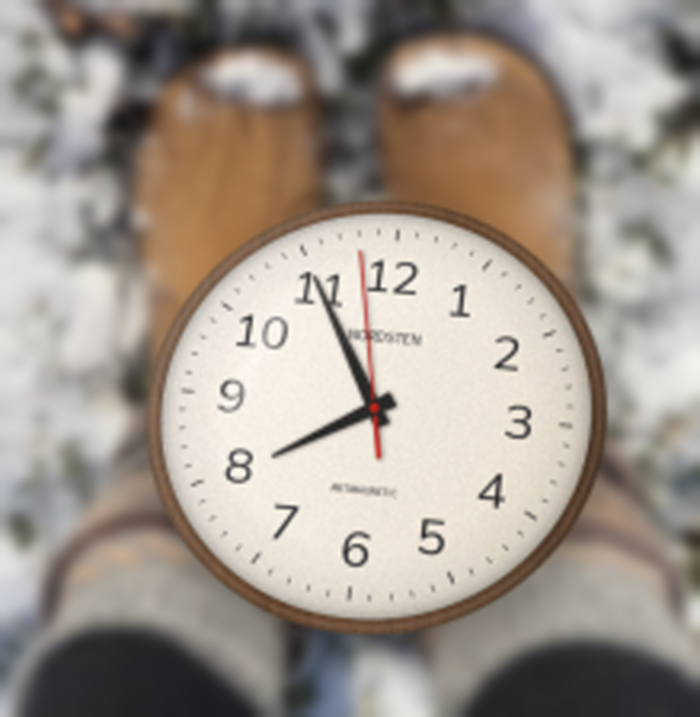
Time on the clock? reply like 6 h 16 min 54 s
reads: 7 h 54 min 58 s
